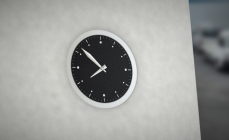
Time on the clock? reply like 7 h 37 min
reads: 7 h 52 min
